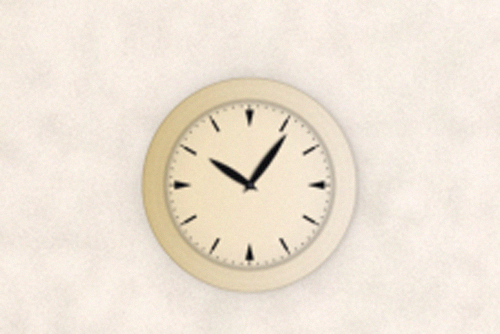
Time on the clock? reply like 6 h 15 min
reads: 10 h 06 min
